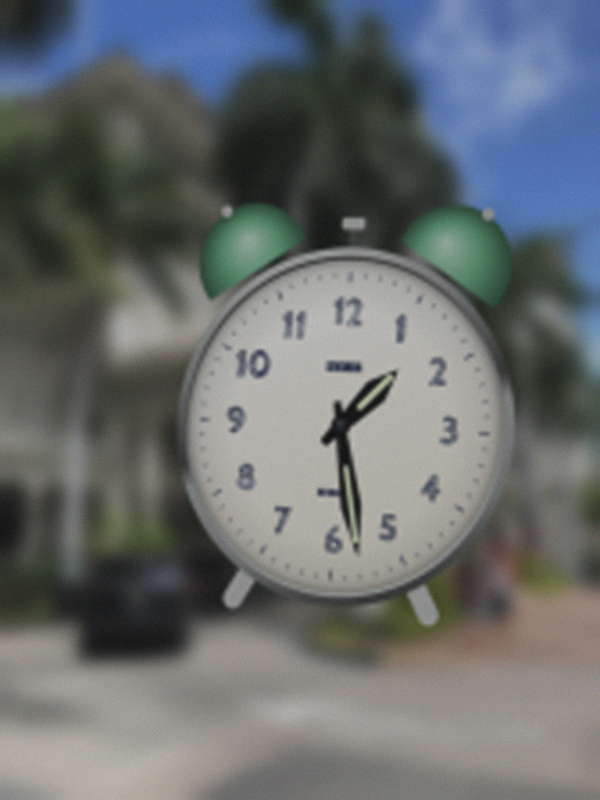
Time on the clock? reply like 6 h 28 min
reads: 1 h 28 min
